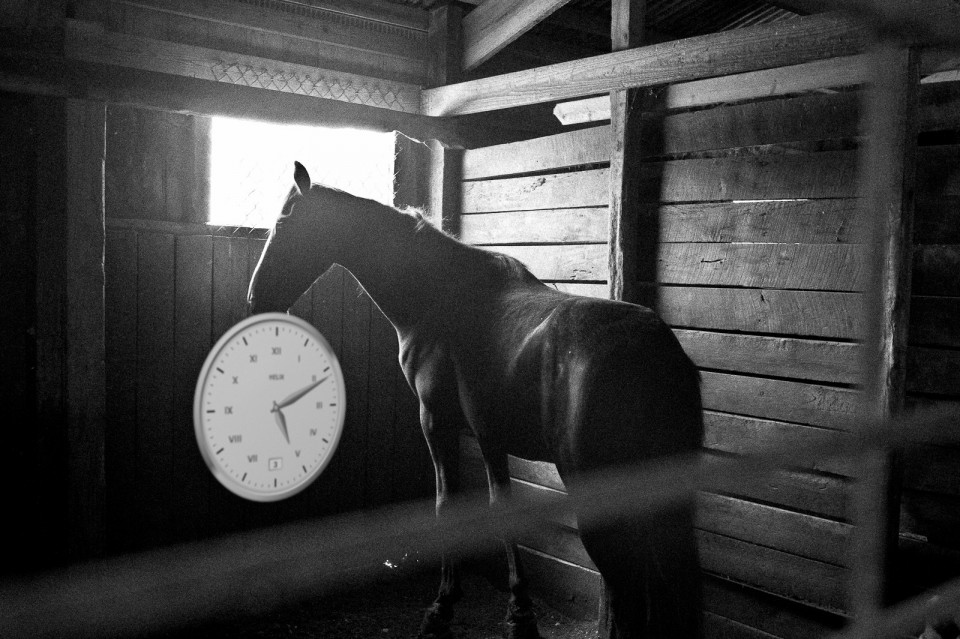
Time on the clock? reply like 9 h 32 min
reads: 5 h 11 min
